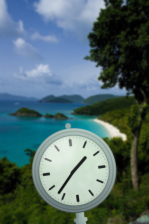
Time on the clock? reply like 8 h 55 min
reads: 1 h 37 min
